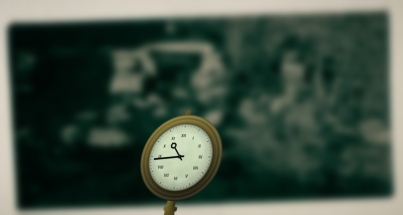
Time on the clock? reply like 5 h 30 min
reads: 10 h 44 min
